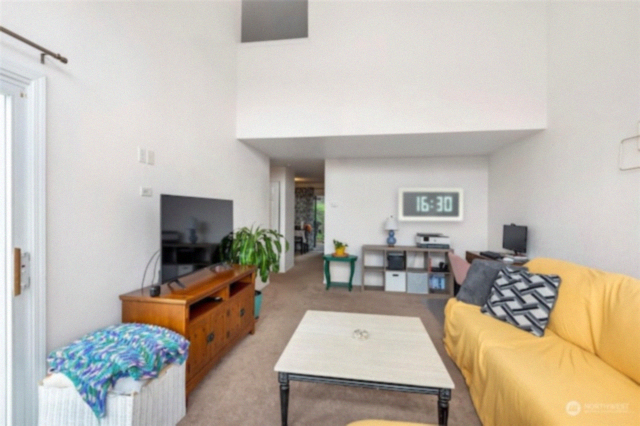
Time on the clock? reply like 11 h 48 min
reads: 16 h 30 min
